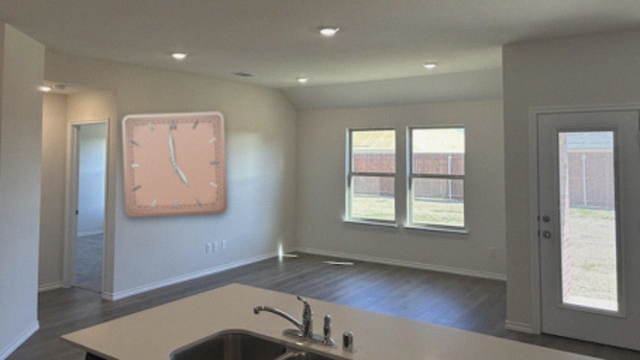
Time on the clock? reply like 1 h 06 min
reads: 4 h 59 min
